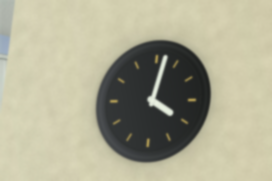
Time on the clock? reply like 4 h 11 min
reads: 4 h 02 min
